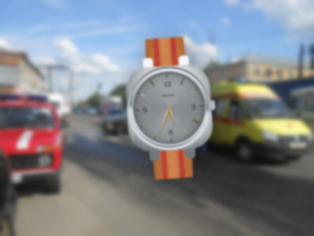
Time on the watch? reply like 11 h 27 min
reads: 5 h 34 min
